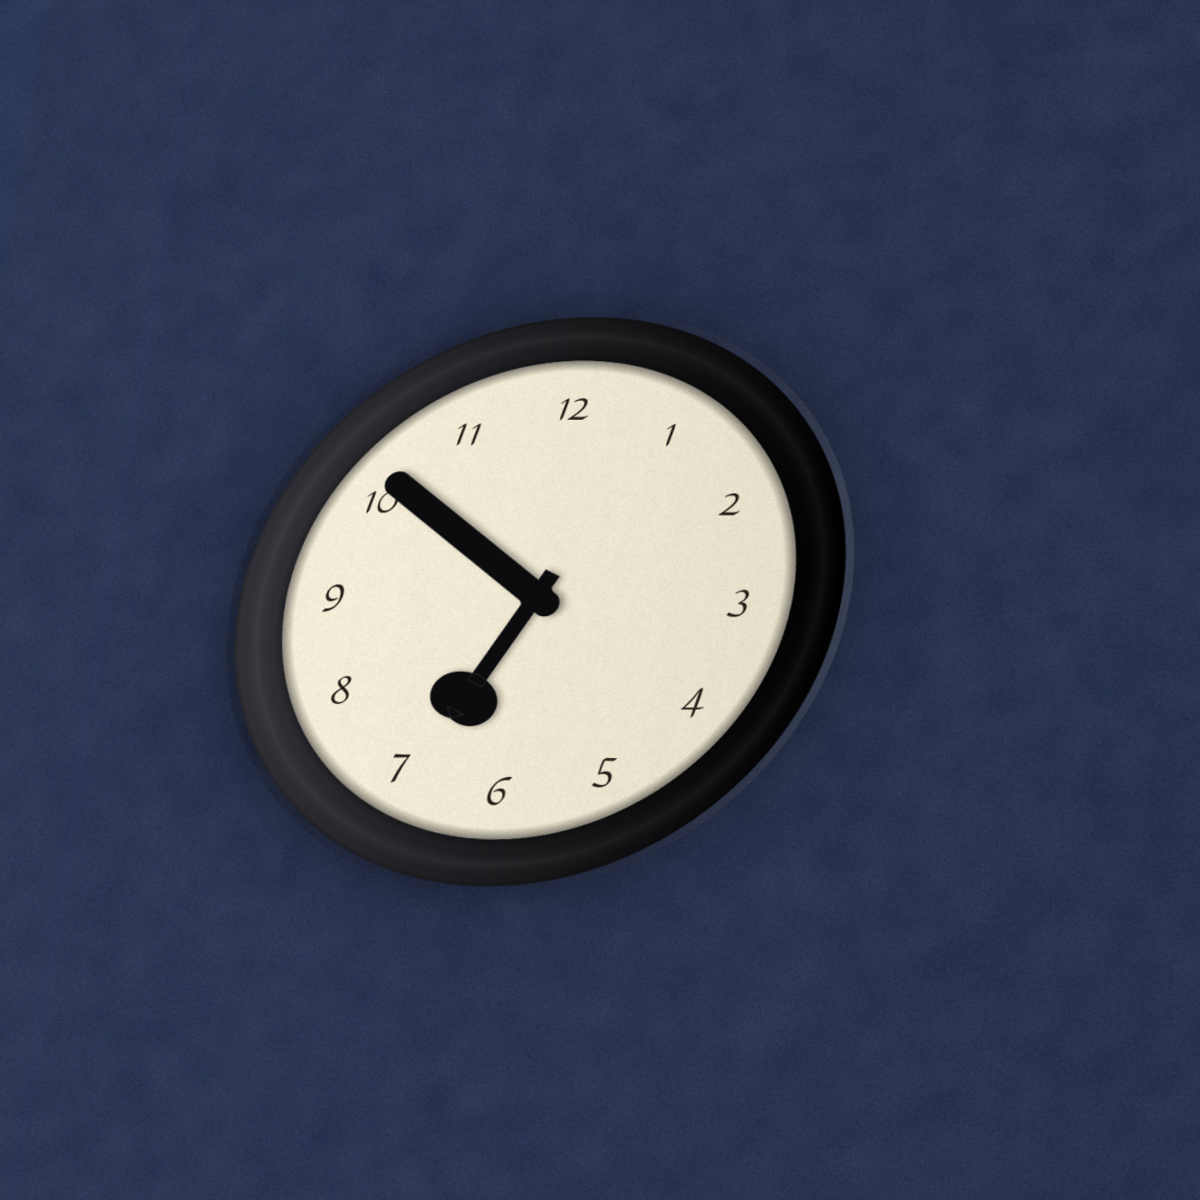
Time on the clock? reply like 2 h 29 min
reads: 6 h 51 min
